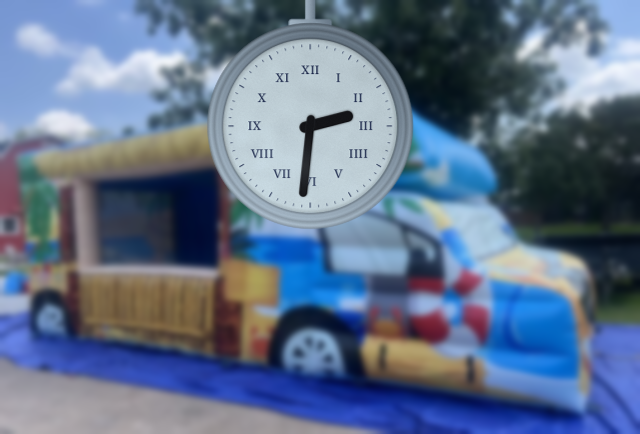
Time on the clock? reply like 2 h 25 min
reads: 2 h 31 min
